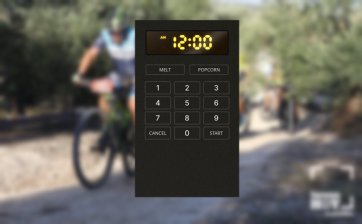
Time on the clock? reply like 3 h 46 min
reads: 12 h 00 min
